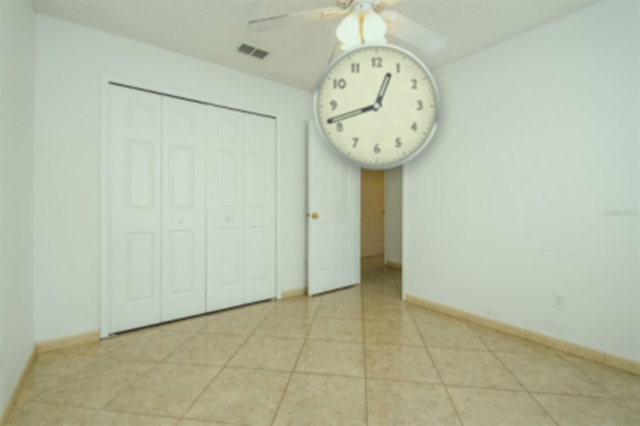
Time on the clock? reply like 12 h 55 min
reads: 12 h 42 min
